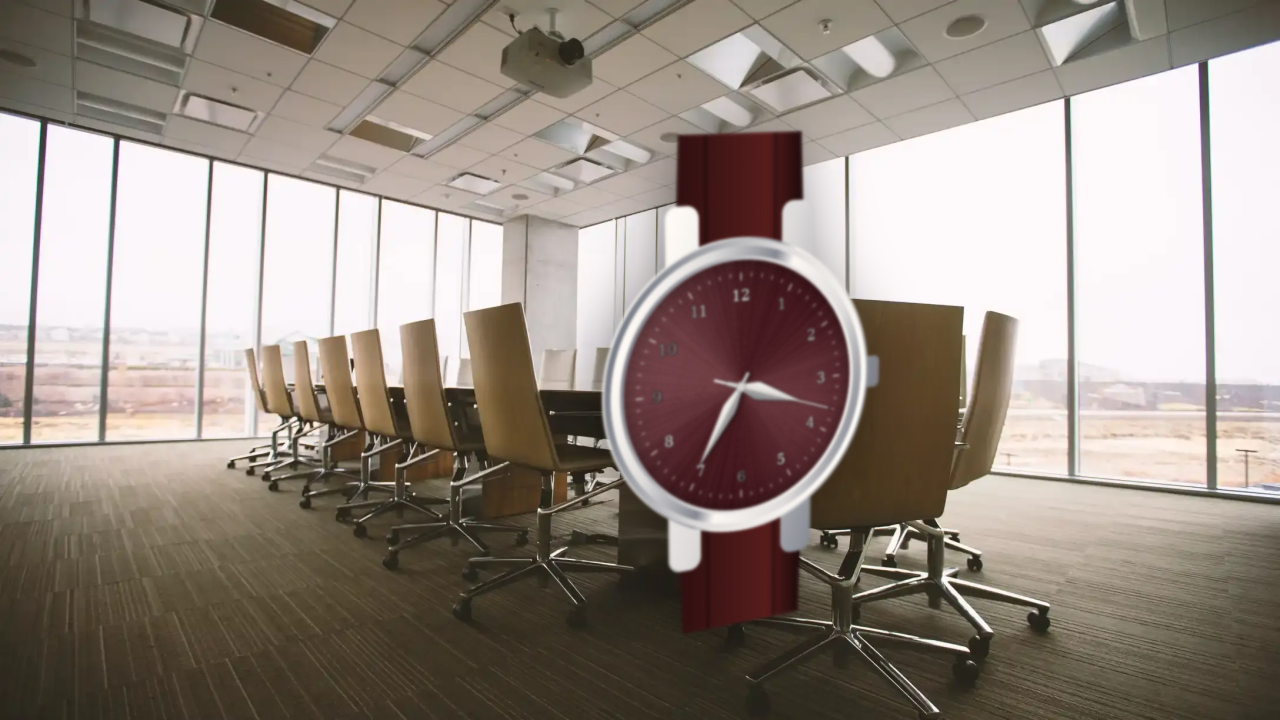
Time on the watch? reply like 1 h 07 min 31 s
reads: 3 h 35 min 18 s
